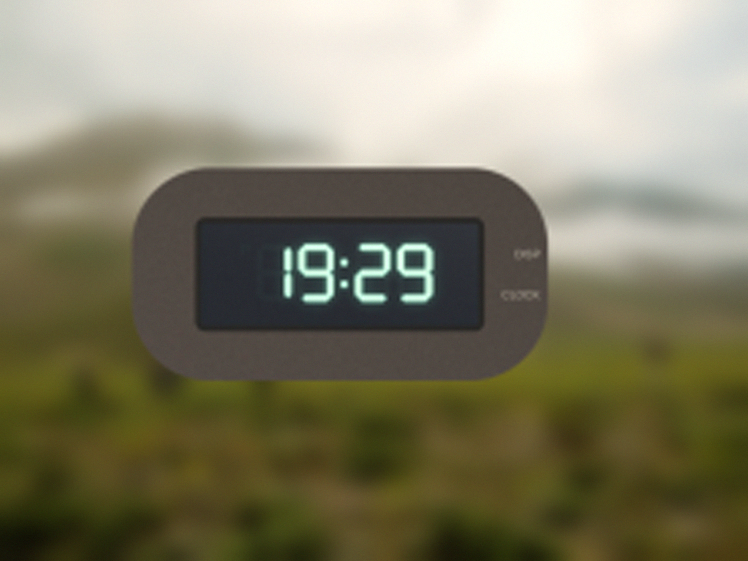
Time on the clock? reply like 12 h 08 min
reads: 19 h 29 min
